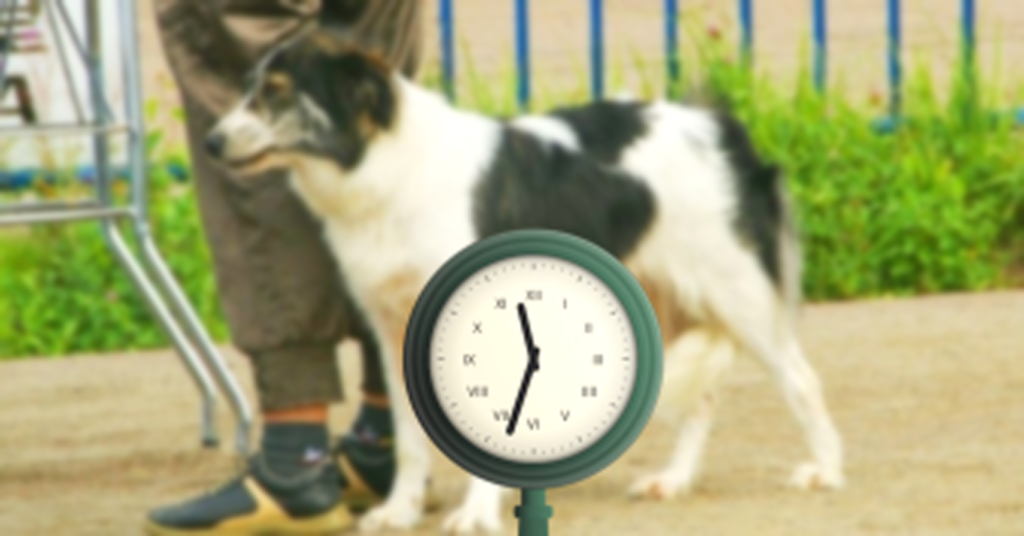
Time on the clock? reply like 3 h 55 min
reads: 11 h 33 min
